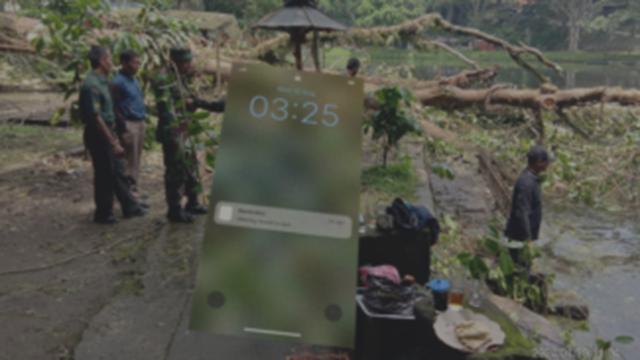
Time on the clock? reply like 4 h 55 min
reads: 3 h 25 min
